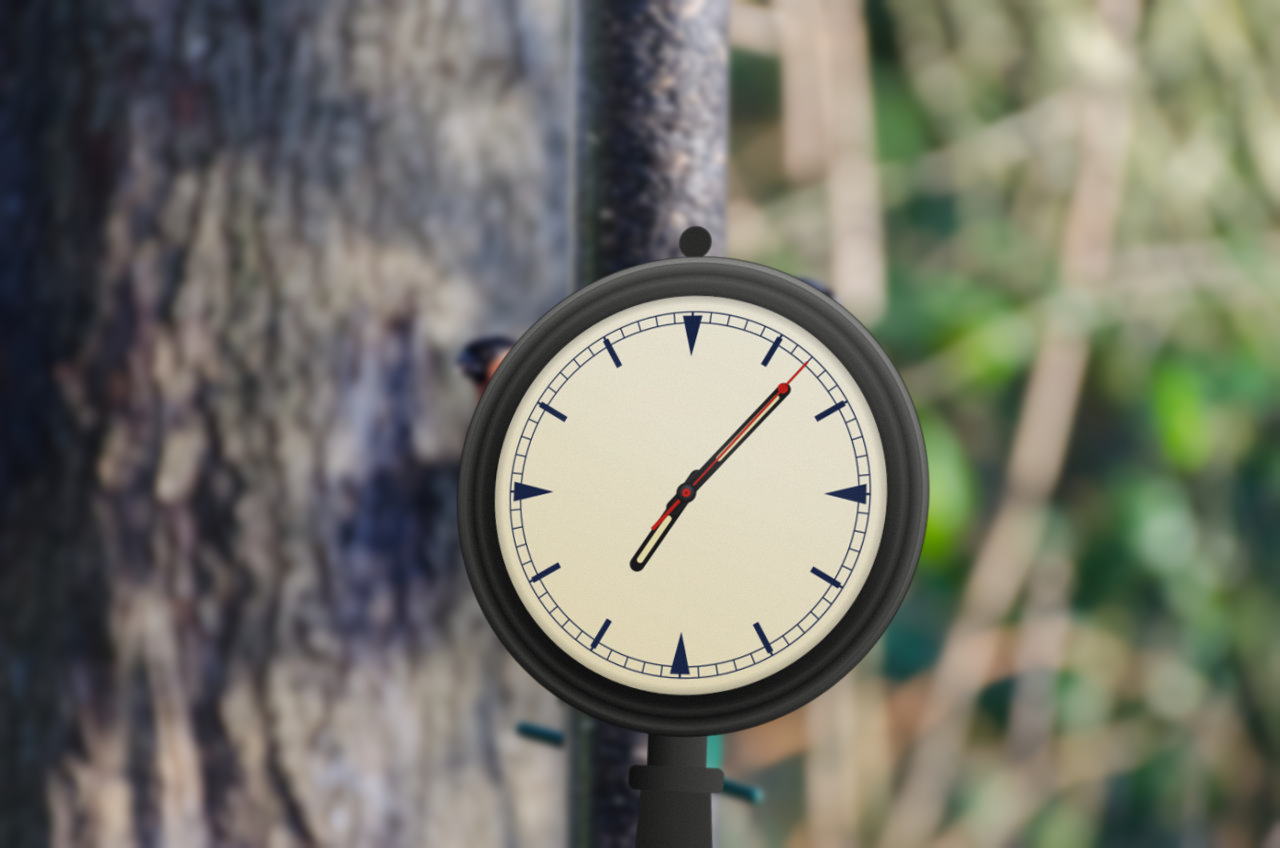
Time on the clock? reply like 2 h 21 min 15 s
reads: 7 h 07 min 07 s
